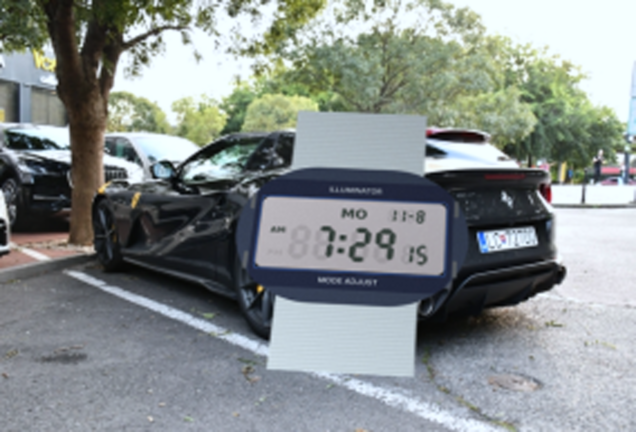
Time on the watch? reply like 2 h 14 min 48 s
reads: 7 h 29 min 15 s
